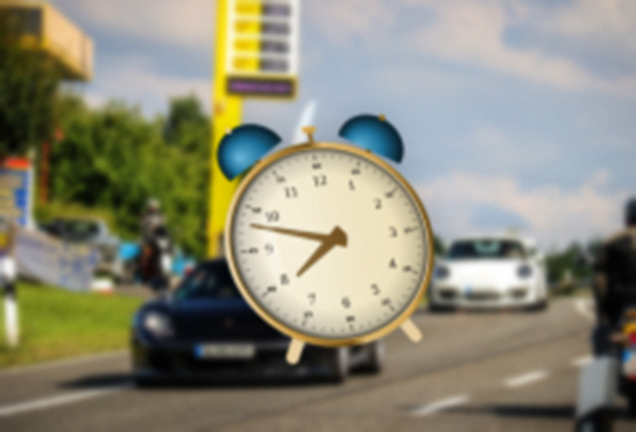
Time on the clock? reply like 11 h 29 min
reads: 7 h 48 min
